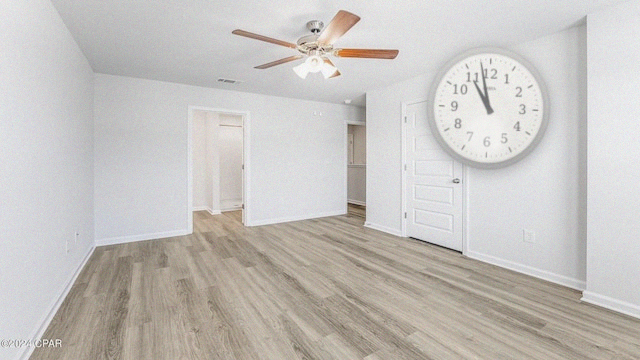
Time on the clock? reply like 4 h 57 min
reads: 10 h 58 min
